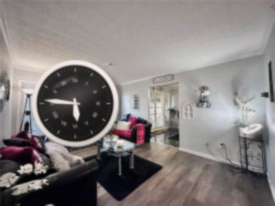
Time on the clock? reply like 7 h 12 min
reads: 5 h 46 min
